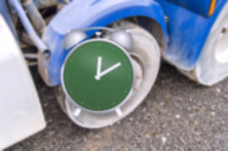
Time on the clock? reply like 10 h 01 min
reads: 12 h 10 min
